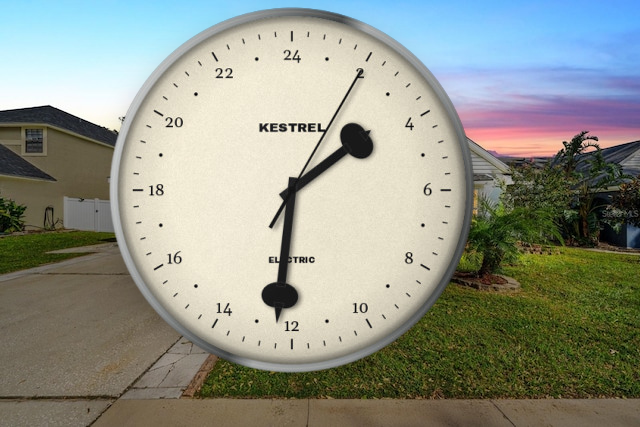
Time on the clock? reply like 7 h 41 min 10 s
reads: 3 h 31 min 05 s
